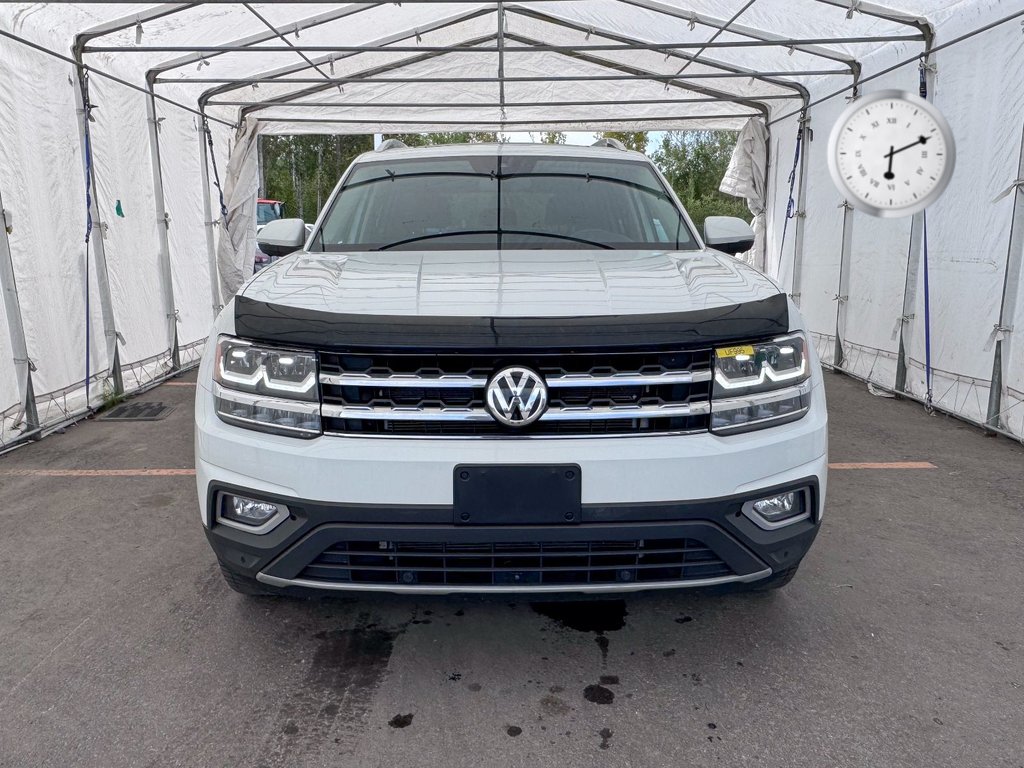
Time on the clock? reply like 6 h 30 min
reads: 6 h 11 min
